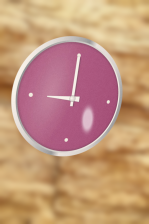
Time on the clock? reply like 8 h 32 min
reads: 9 h 00 min
